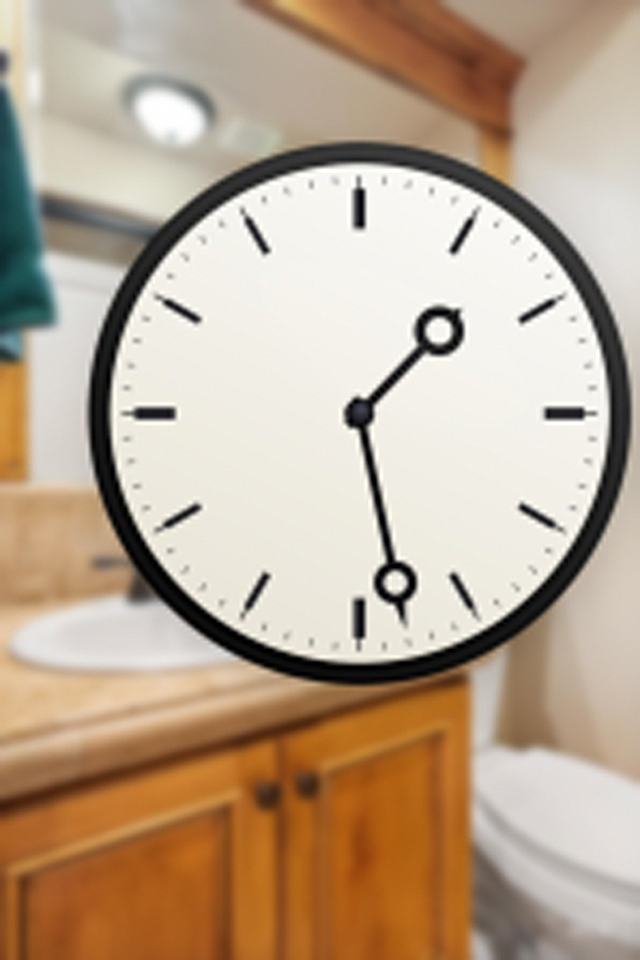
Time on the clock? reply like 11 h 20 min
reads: 1 h 28 min
